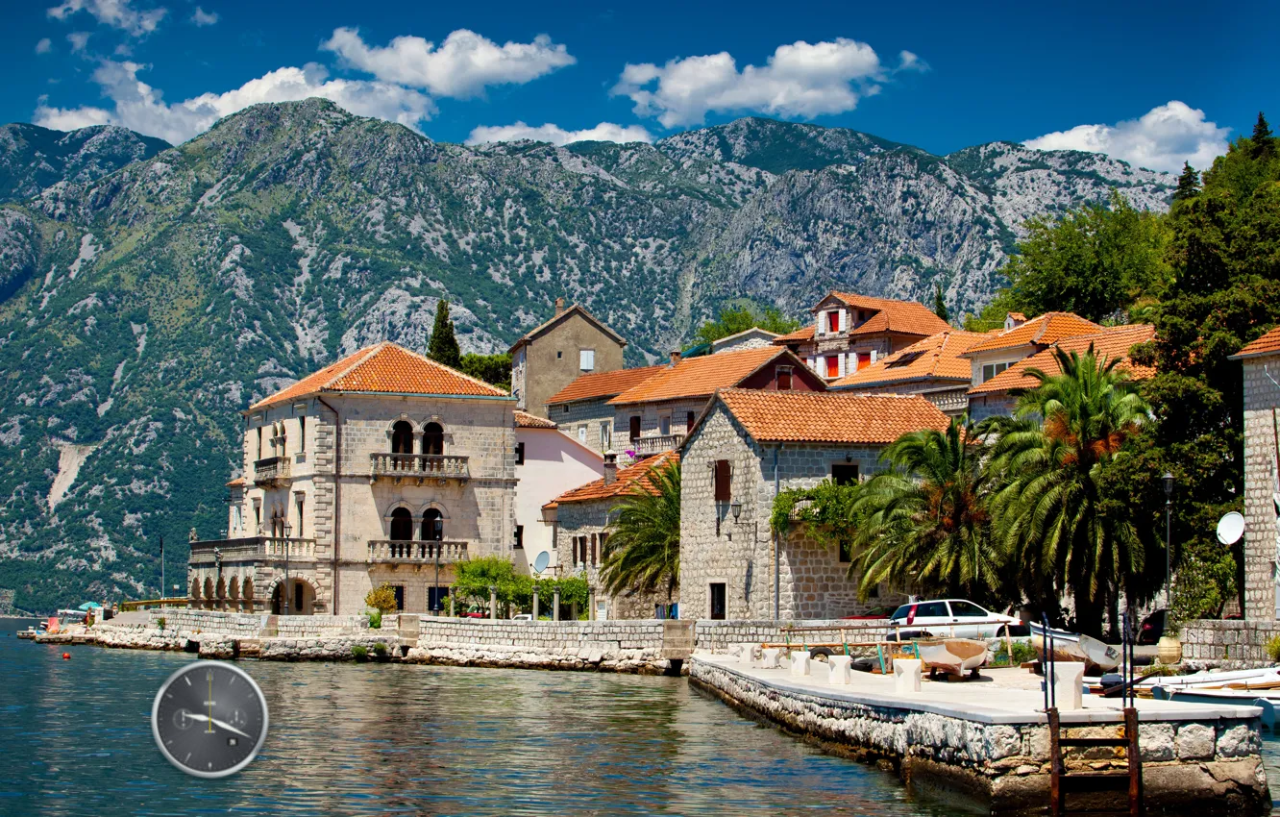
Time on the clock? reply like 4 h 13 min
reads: 9 h 19 min
